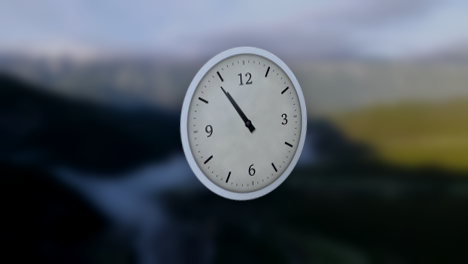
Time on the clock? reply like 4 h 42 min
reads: 10 h 54 min
